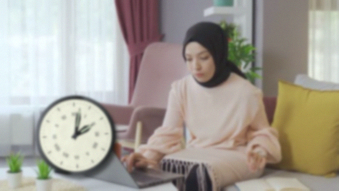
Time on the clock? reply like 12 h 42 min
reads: 2 h 02 min
